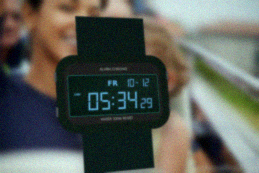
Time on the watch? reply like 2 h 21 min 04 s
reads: 5 h 34 min 29 s
